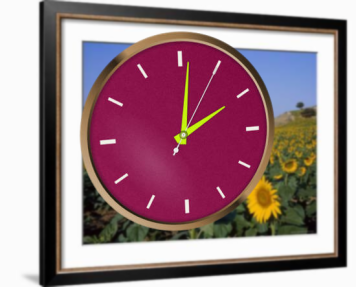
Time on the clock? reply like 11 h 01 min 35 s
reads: 2 h 01 min 05 s
